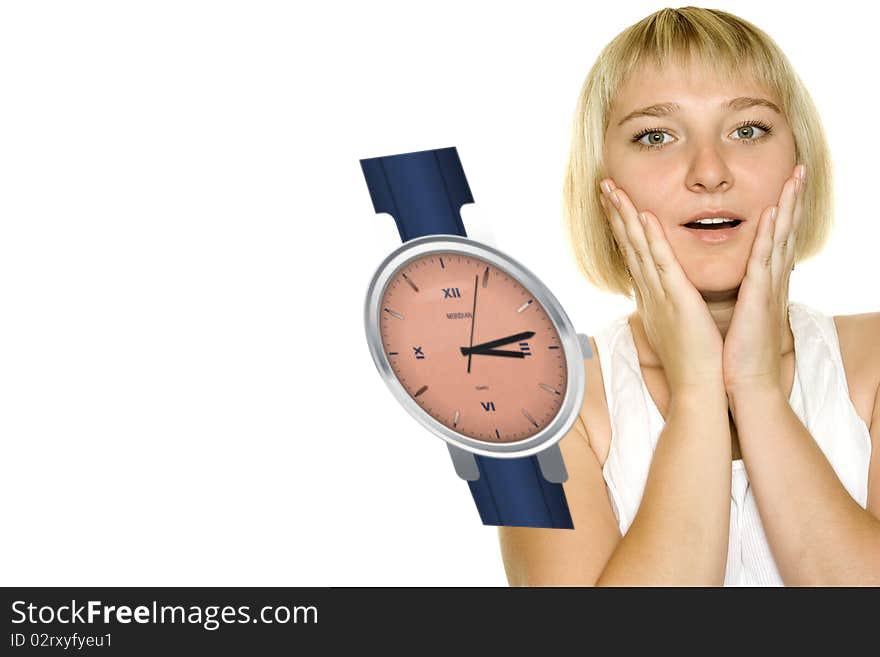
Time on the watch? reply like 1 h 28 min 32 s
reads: 3 h 13 min 04 s
